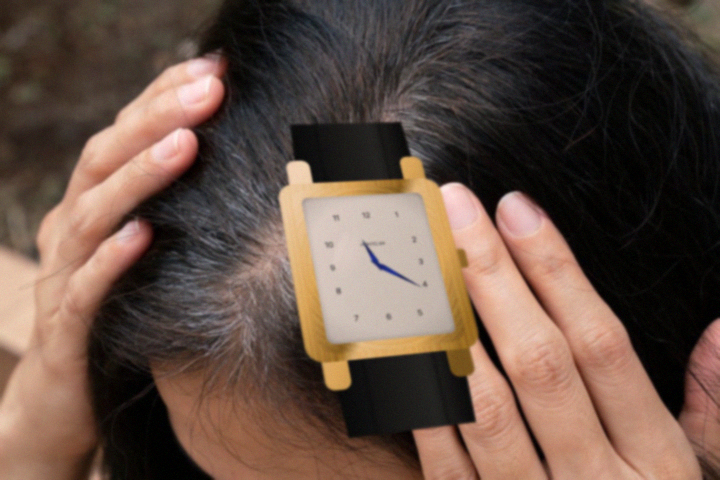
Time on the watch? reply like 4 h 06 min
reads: 11 h 21 min
